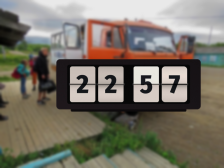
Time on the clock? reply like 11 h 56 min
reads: 22 h 57 min
